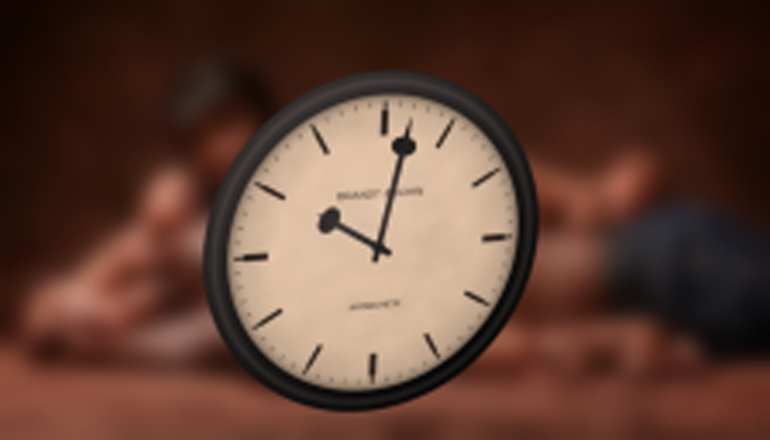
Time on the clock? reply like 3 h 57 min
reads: 10 h 02 min
